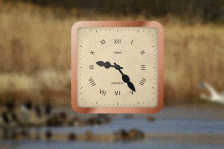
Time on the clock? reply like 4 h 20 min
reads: 9 h 24 min
